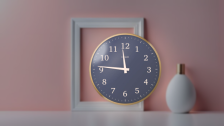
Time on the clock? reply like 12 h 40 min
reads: 11 h 46 min
